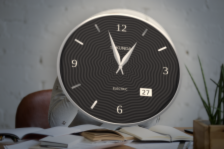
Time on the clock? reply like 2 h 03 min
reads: 12 h 57 min
